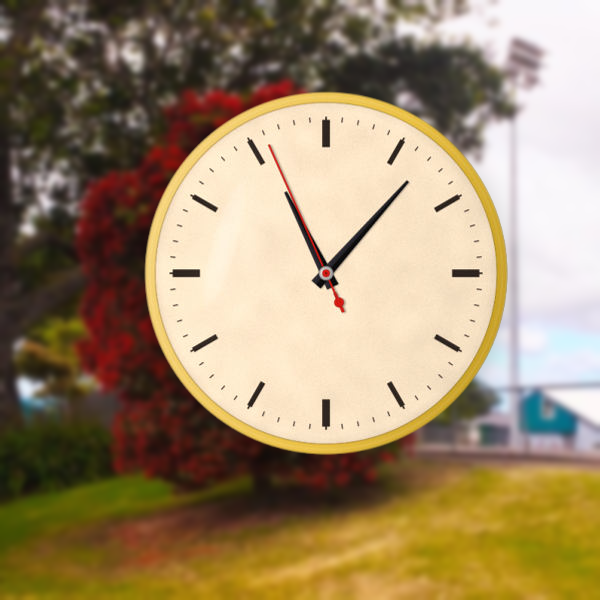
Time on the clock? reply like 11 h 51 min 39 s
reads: 11 h 06 min 56 s
